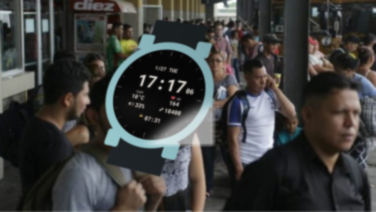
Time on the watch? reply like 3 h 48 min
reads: 17 h 17 min
